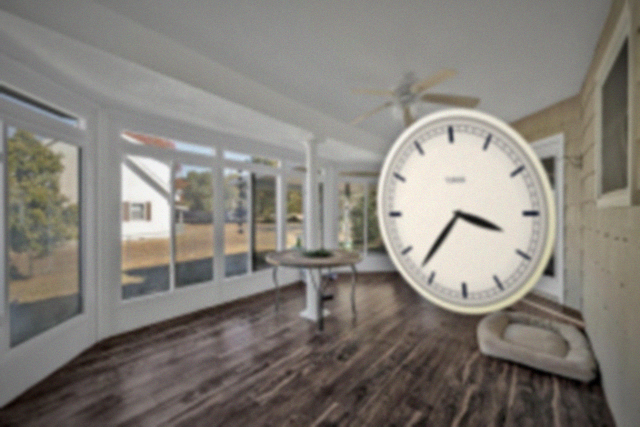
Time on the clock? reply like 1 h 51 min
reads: 3 h 37 min
